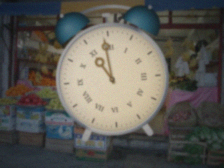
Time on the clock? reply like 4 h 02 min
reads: 10 h 59 min
